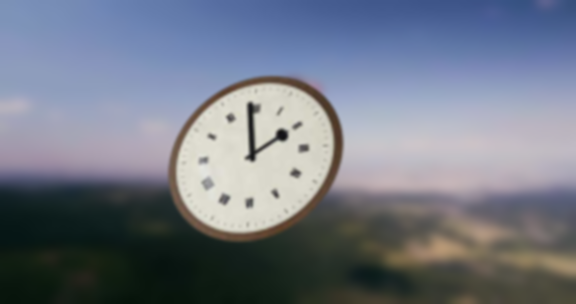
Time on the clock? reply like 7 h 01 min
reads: 1 h 59 min
